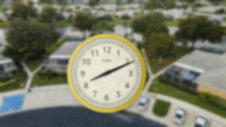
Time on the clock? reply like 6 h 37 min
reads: 8 h 11 min
